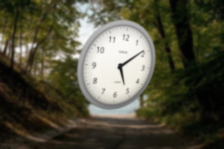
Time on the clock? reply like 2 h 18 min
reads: 5 h 09 min
